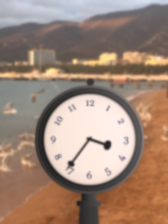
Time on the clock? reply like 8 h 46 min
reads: 3 h 36 min
